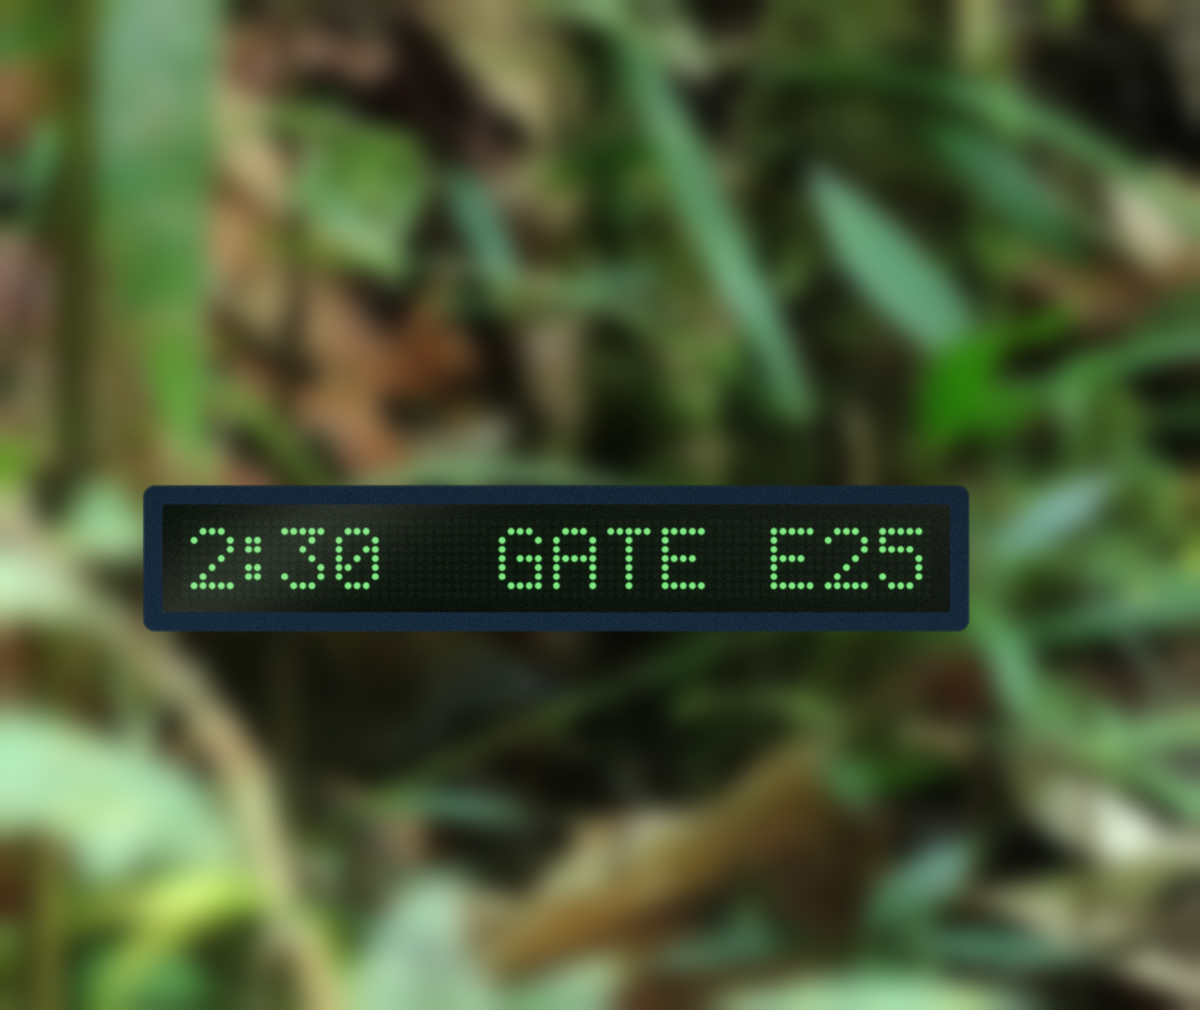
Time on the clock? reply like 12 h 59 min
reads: 2 h 30 min
